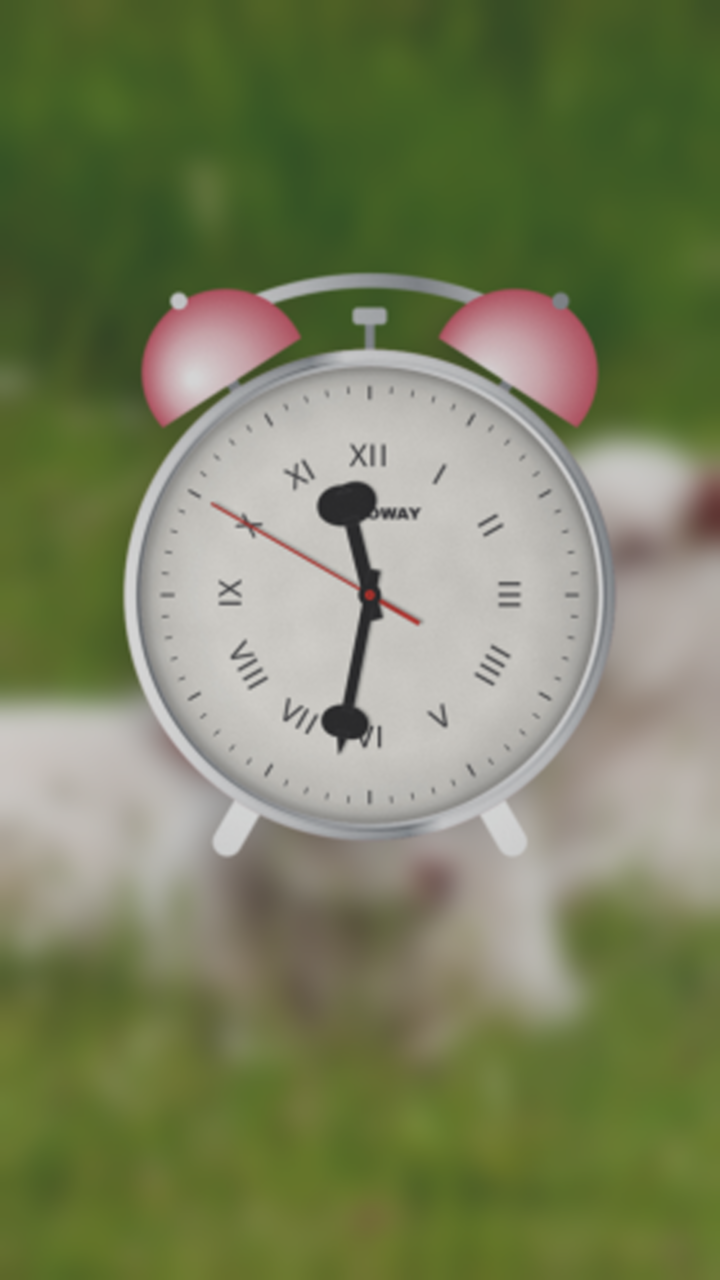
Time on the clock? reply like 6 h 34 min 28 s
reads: 11 h 31 min 50 s
